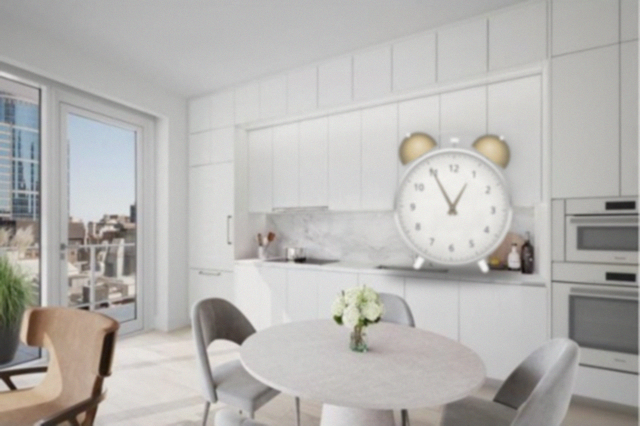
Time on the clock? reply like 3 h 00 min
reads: 12 h 55 min
